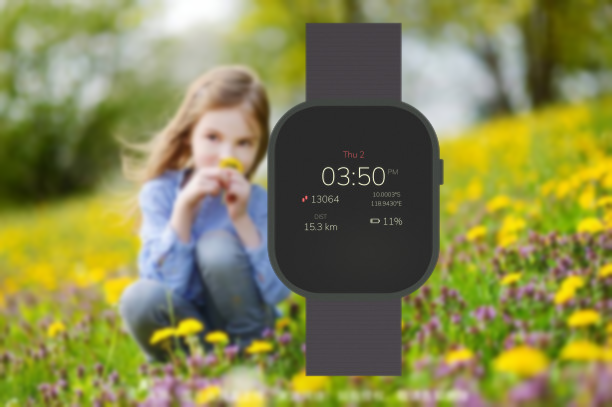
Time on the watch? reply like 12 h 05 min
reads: 3 h 50 min
